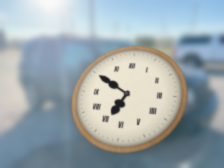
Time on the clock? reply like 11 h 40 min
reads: 6 h 50 min
